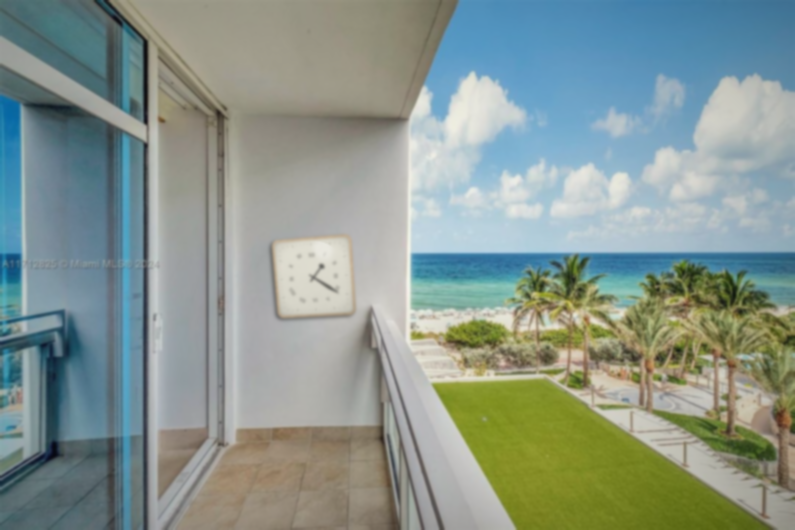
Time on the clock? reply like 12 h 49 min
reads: 1 h 21 min
